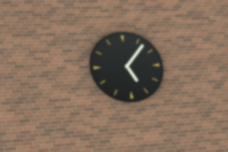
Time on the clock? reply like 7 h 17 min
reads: 5 h 07 min
